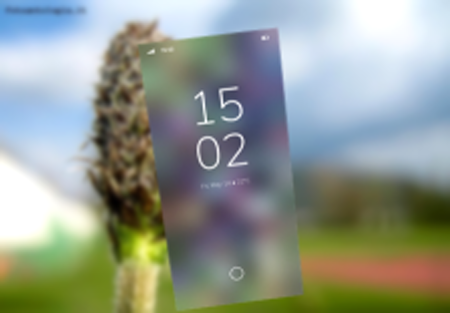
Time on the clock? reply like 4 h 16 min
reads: 15 h 02 min
